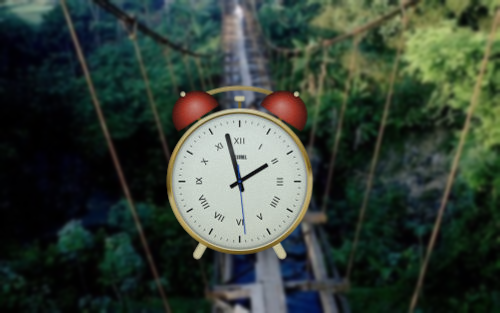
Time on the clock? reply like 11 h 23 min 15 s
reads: 1 h 57 min 29 s
